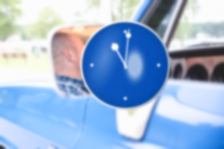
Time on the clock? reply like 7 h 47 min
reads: 11 h 01 min
